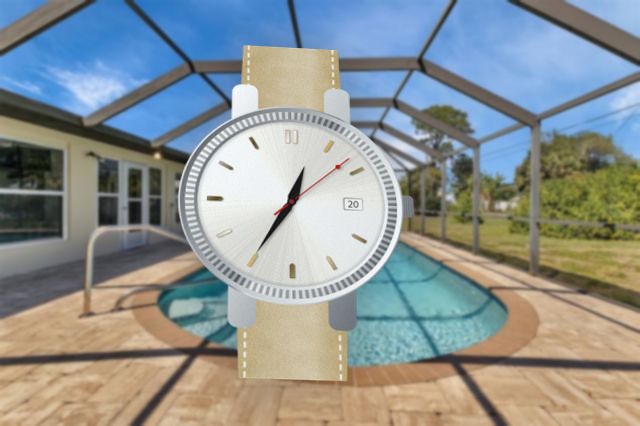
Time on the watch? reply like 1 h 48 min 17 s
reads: 12 h 35 min 08 s
